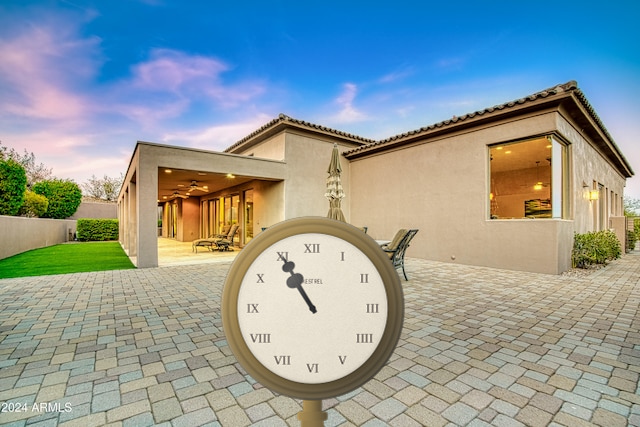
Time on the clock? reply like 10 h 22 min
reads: 10 h 55 min
